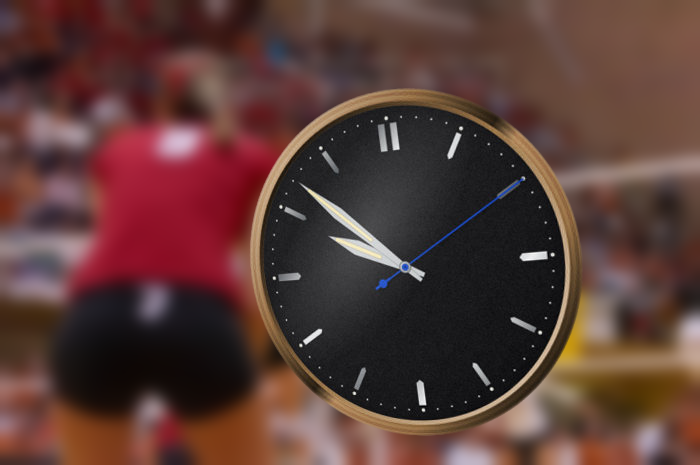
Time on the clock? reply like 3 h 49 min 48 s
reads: 9 h 52 min 10 s
